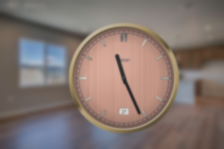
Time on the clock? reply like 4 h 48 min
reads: 11 h 26 min
